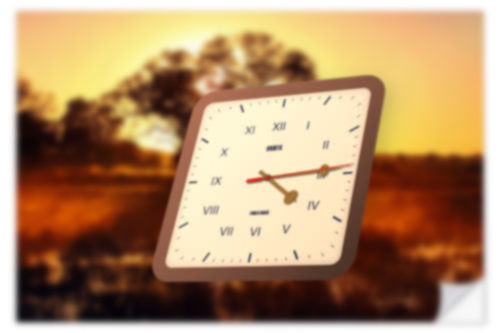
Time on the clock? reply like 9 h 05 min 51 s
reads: 4 h 14 min 14 s
